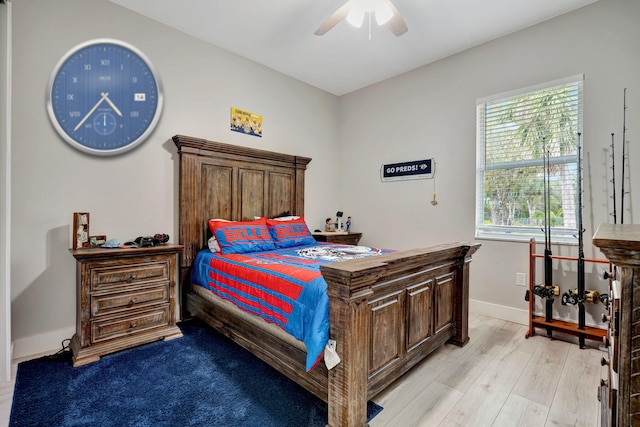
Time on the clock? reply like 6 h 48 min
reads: 4 h 37 min
